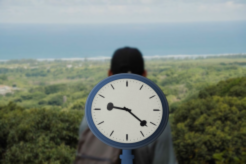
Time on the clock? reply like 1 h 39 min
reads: 9 h 22 min
